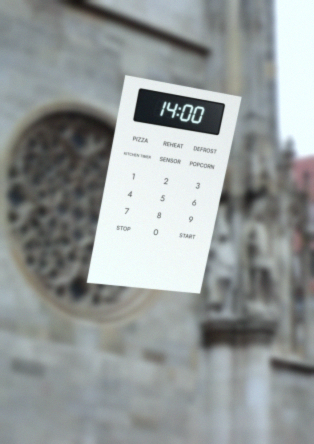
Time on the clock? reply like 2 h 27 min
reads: 14 h 00 min
